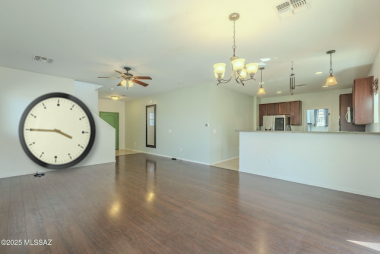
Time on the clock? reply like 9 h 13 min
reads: 3 h 45 min
